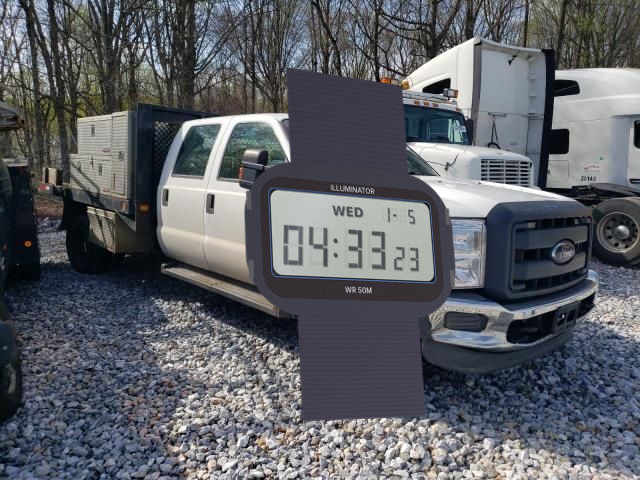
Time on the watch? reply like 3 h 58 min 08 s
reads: 4 h 33 min 23 s
